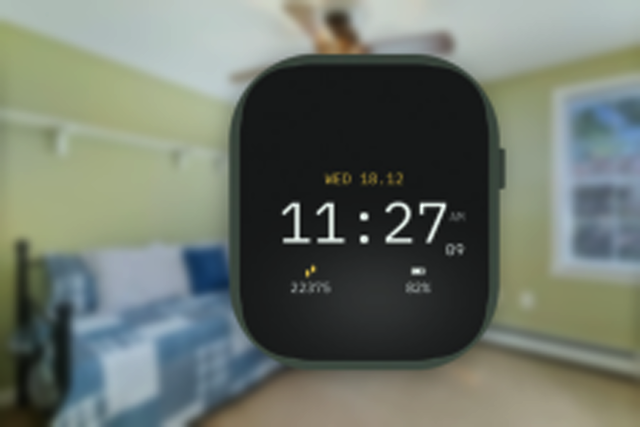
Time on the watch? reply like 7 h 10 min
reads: 11 h 27 min
